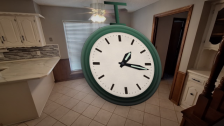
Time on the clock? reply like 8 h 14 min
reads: 1 h 17 min
